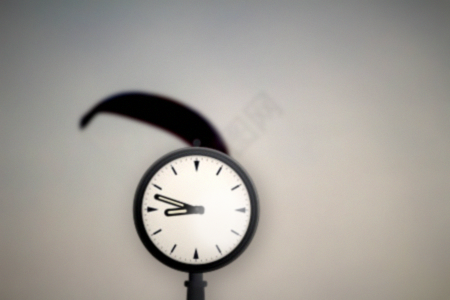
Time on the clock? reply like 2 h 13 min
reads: 8 h 48 min
